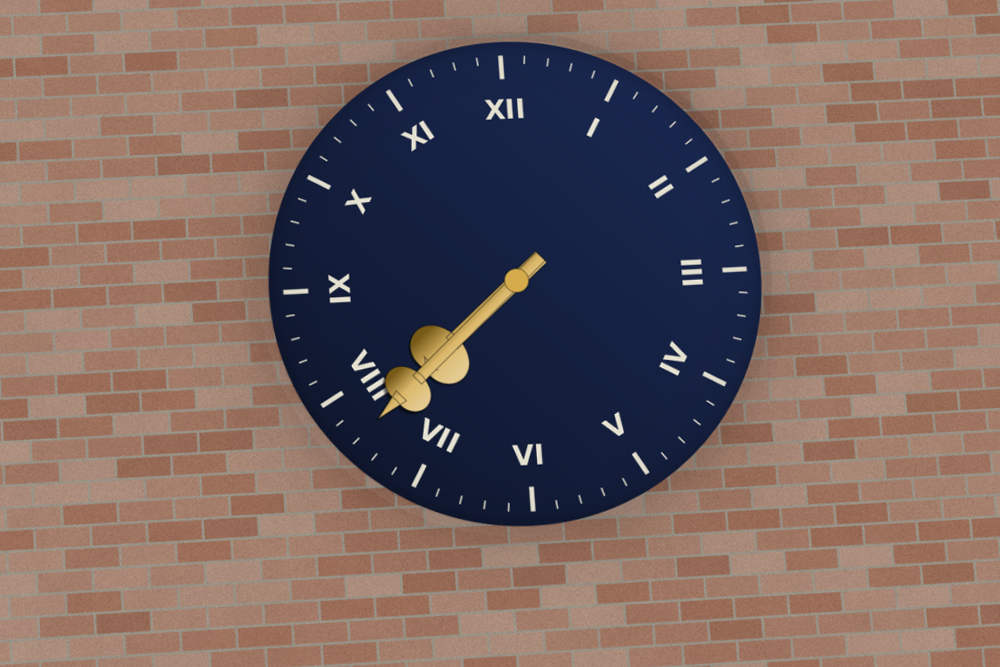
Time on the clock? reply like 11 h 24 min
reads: 7 h 38 min
